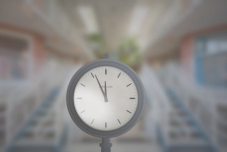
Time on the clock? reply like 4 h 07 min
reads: 11 h 56 min
